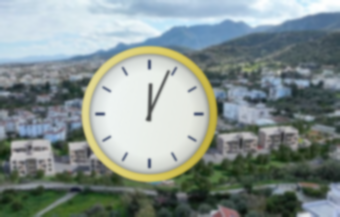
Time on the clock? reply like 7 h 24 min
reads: 12 h 04 min
